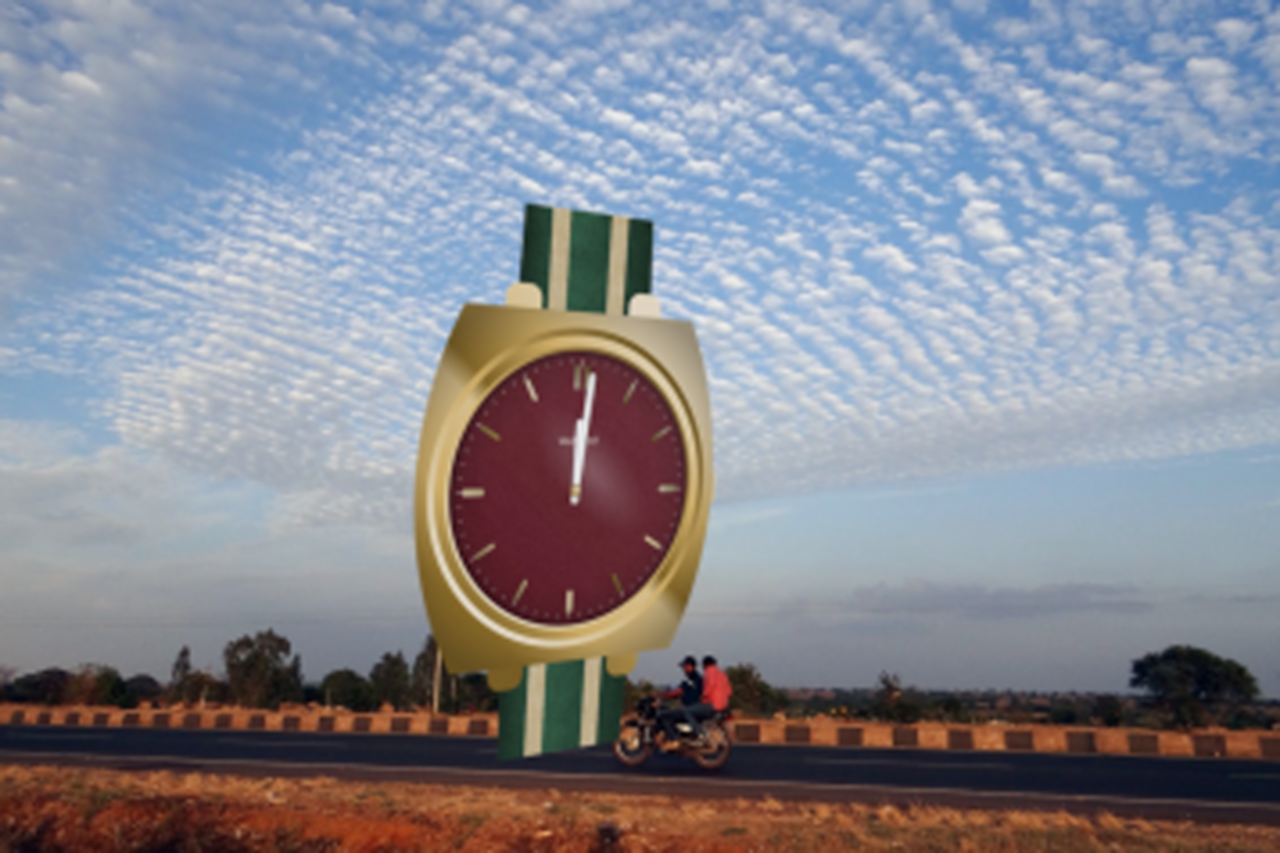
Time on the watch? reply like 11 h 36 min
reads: 12 h 01 min
